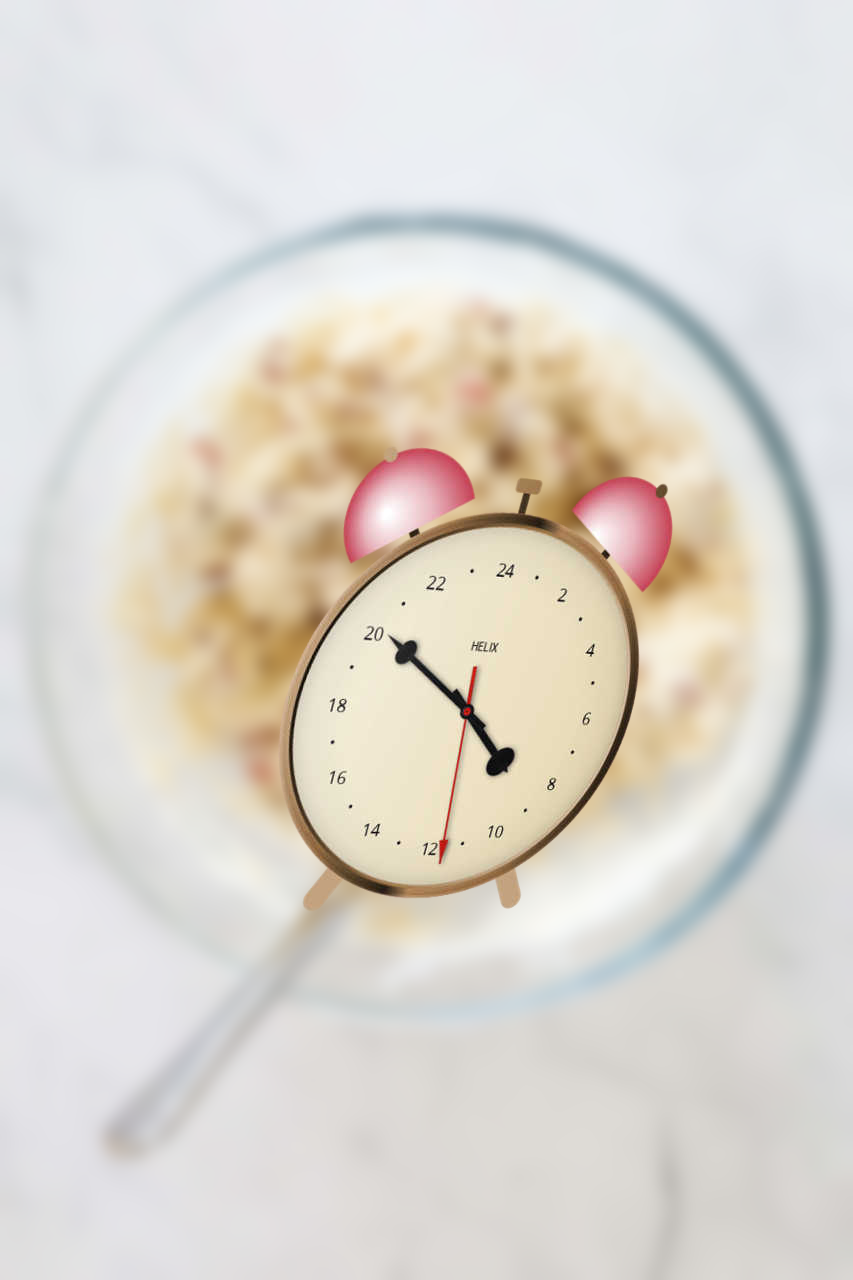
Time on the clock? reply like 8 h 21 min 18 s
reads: 8 h 50 min 29 s
